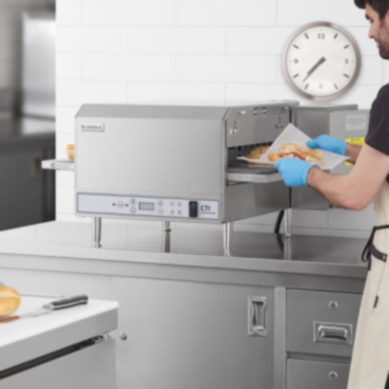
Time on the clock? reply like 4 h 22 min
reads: 7 h 37 min
